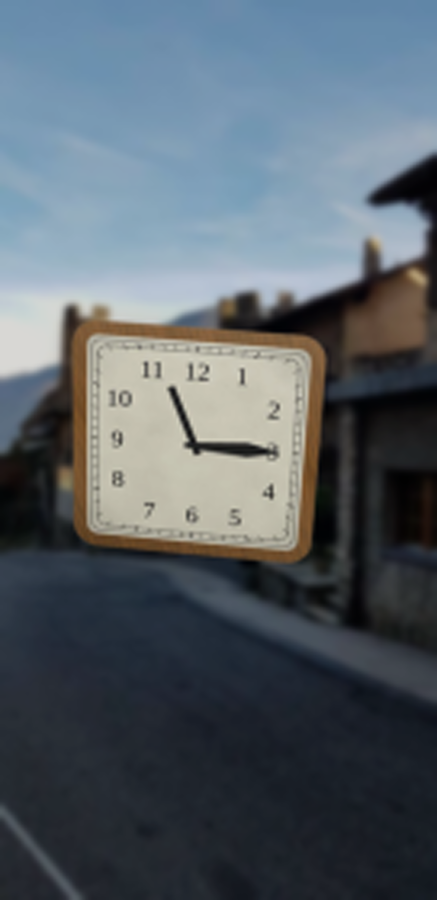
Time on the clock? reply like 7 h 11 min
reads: 11 h 15 min
